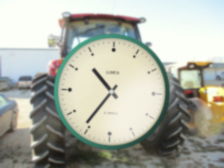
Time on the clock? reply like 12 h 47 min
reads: 10 h 36 min
